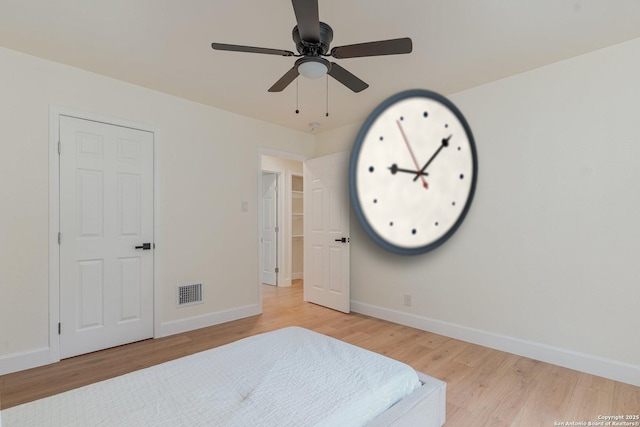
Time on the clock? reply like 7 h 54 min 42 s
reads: 9 h 06 min 54 s
